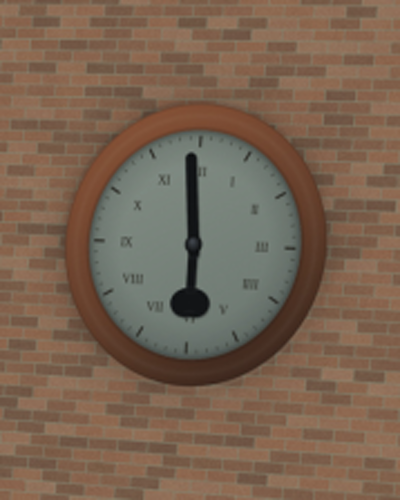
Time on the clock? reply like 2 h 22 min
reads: 5 h 59 min
